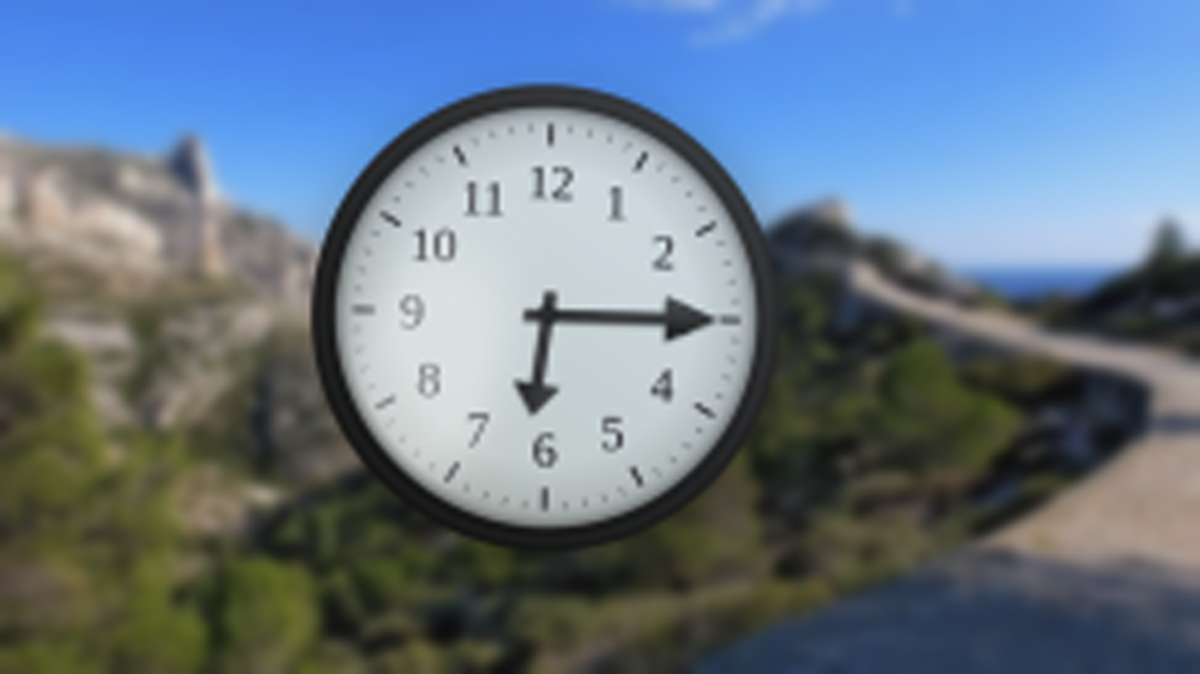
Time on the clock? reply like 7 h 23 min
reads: 6 h 15 min
